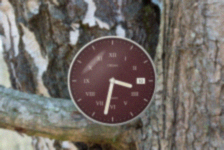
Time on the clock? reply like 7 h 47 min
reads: 3 h 32 min
